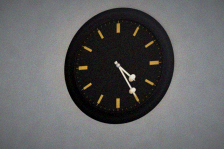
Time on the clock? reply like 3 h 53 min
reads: 4 h 25 min
